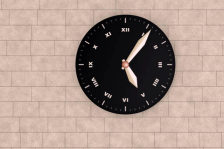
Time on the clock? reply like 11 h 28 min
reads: 5 h 06 min
